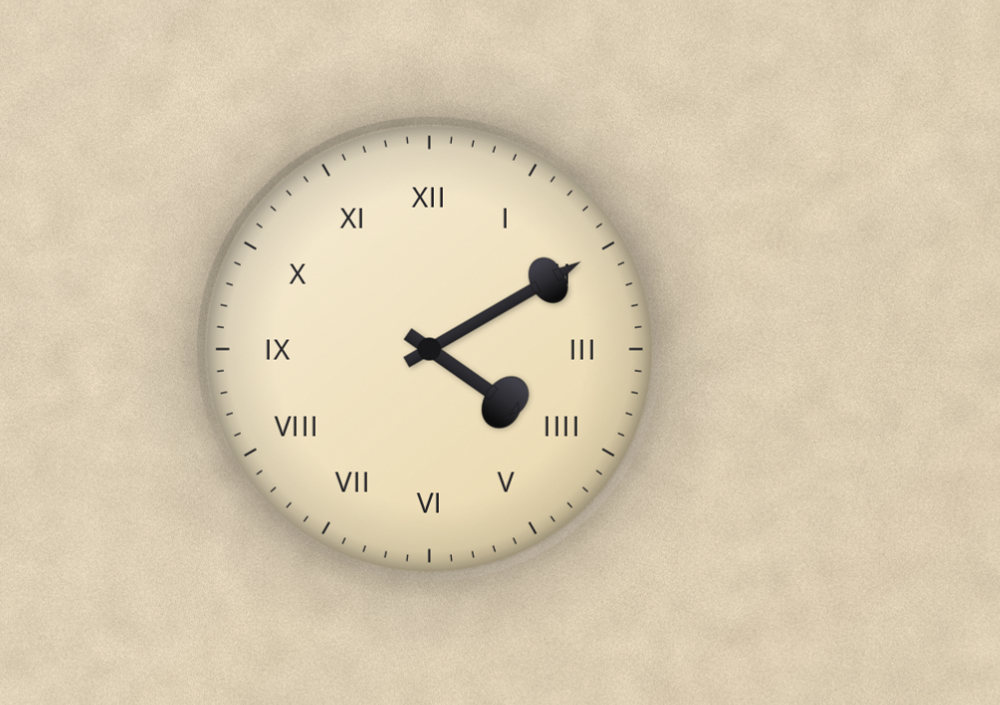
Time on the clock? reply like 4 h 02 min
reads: 4 h 10 min
